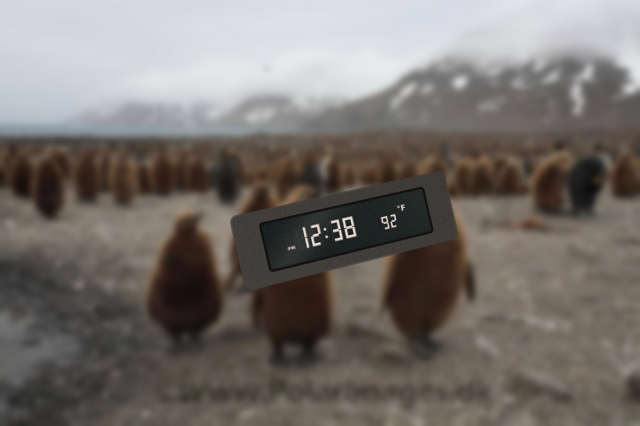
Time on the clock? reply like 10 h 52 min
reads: 12 h 38 min
